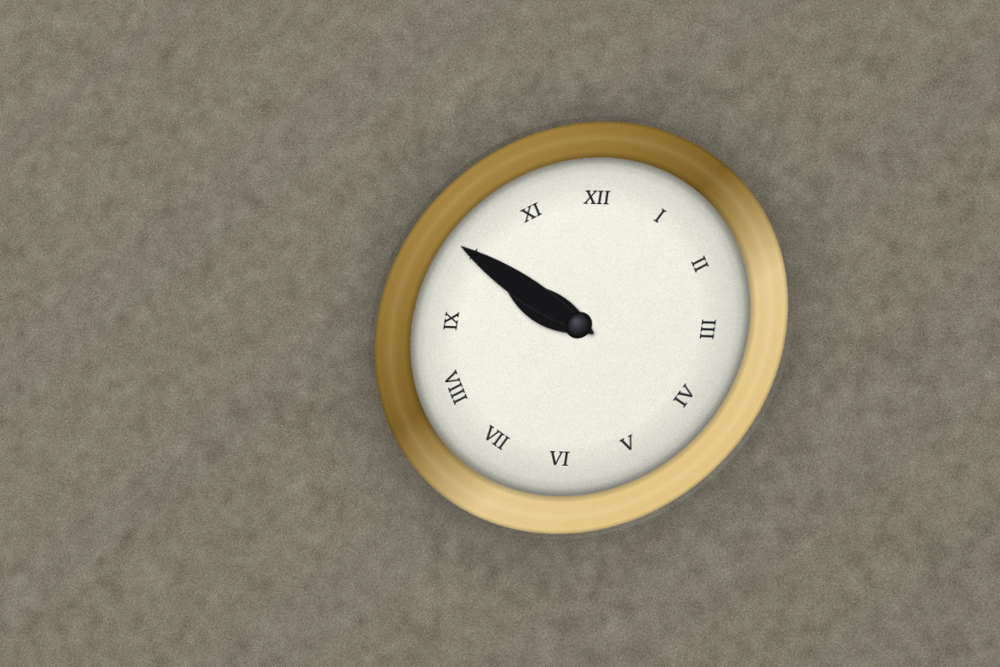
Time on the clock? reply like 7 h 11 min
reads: 9 h 50 min
